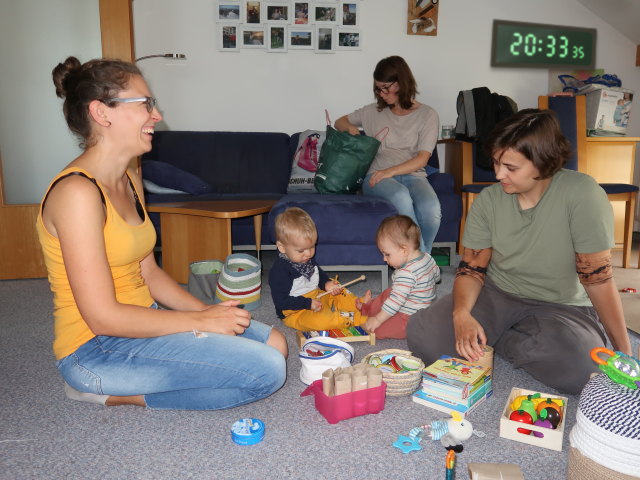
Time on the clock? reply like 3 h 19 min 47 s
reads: 20 h 33 min 35 s
